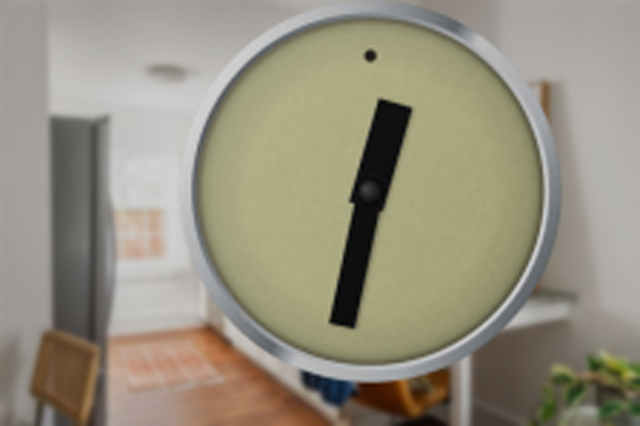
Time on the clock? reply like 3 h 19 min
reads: 12 h 32 min
